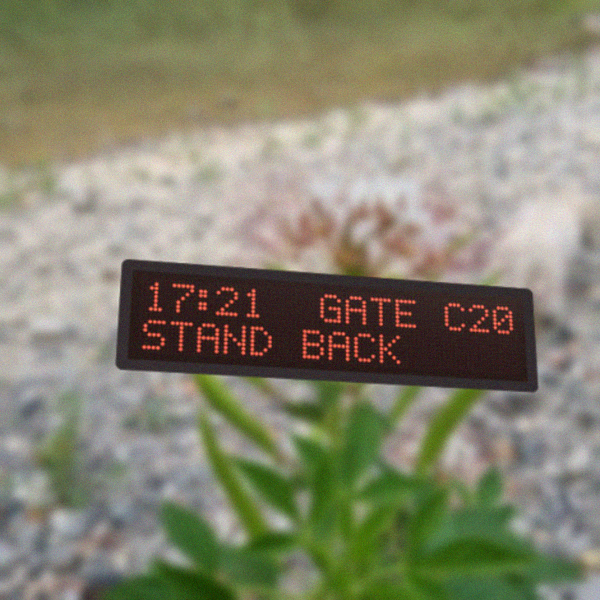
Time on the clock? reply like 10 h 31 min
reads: 17 h 21 min
